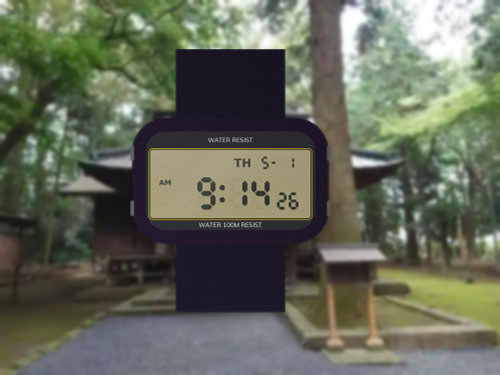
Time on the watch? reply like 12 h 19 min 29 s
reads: 9 h 14 min 26 s
